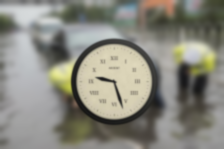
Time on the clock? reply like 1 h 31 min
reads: 9 h 27 min
